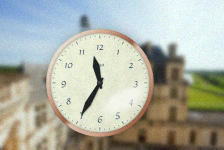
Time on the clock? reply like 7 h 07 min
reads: 11 h 35 min
